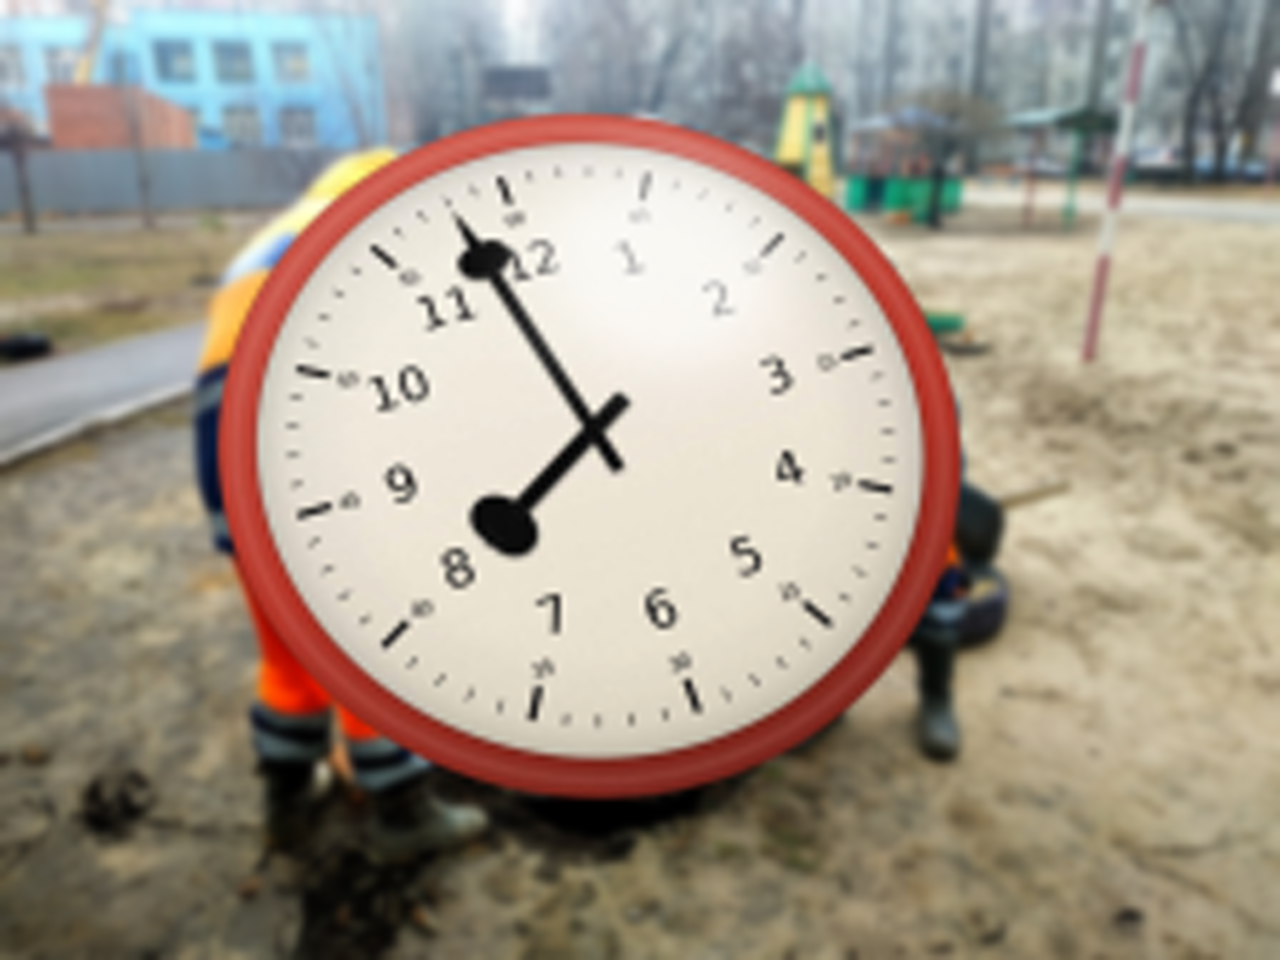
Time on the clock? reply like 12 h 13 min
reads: 7 h 58 min
